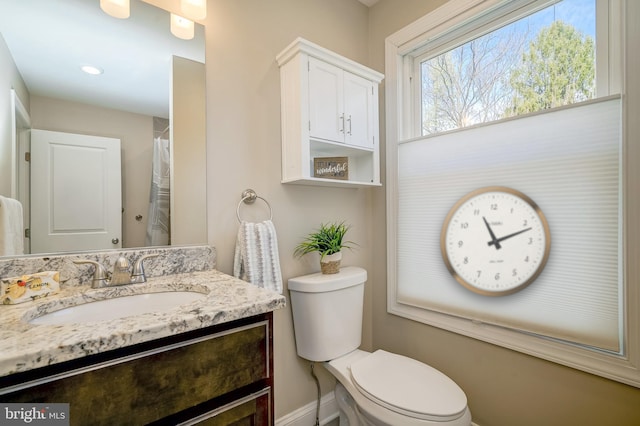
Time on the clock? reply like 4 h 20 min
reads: 11 h 12 min
